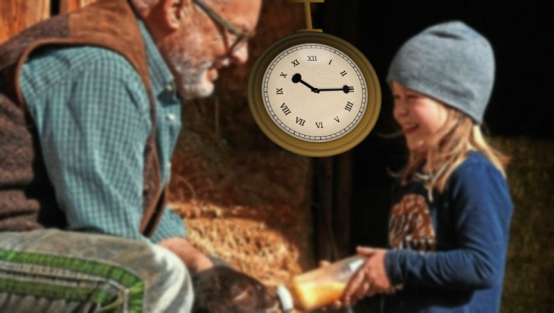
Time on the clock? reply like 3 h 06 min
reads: 10 h 15 min
